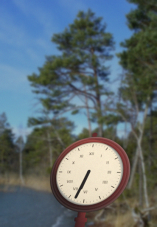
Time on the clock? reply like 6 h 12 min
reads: 6 h 33 min
